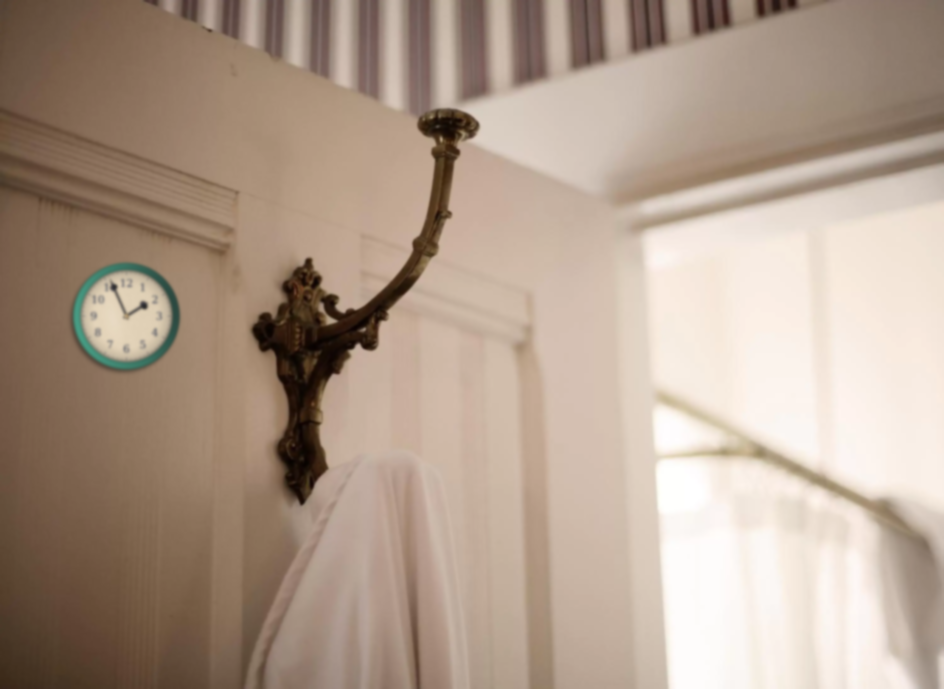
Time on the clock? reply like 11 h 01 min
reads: 1 h 56 min
